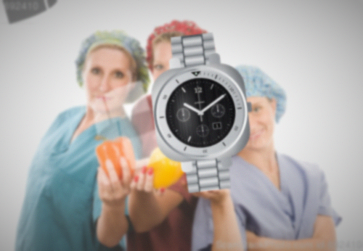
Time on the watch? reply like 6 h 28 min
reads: 10 h 10 min
